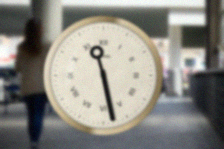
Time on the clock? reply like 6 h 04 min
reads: 11 h 28 min
